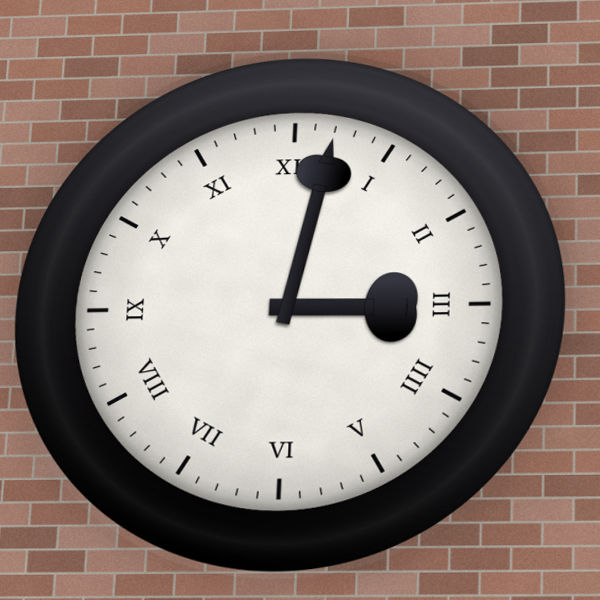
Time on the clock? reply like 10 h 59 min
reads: 3 h 02 min
